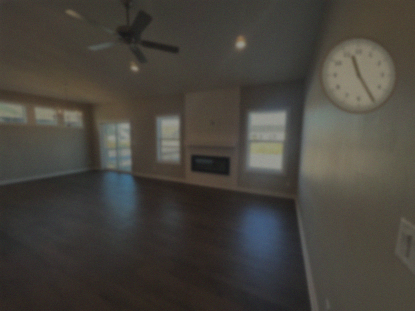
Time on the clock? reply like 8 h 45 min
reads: 11 h 25 min
